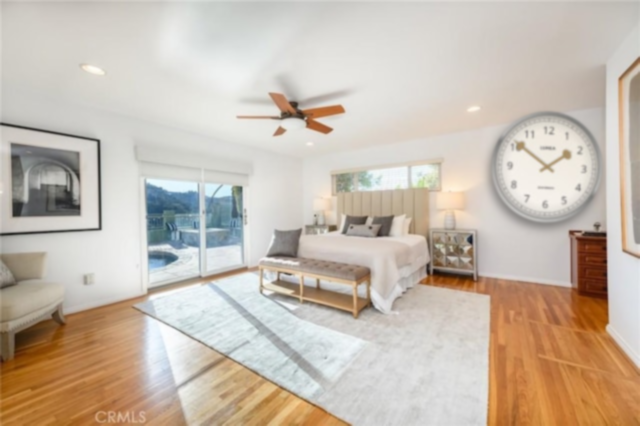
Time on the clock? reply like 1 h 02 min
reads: 1 h 51 min
